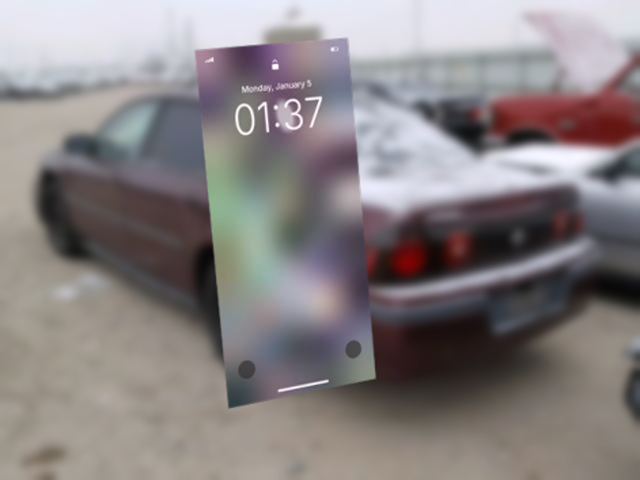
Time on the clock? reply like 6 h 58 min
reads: 1 h 37 min
